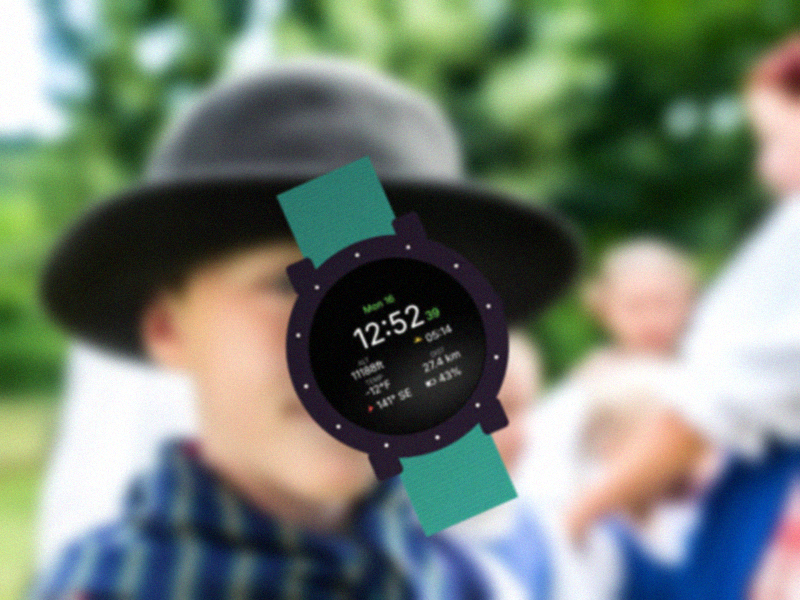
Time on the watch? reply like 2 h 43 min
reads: 12 h 52 min
